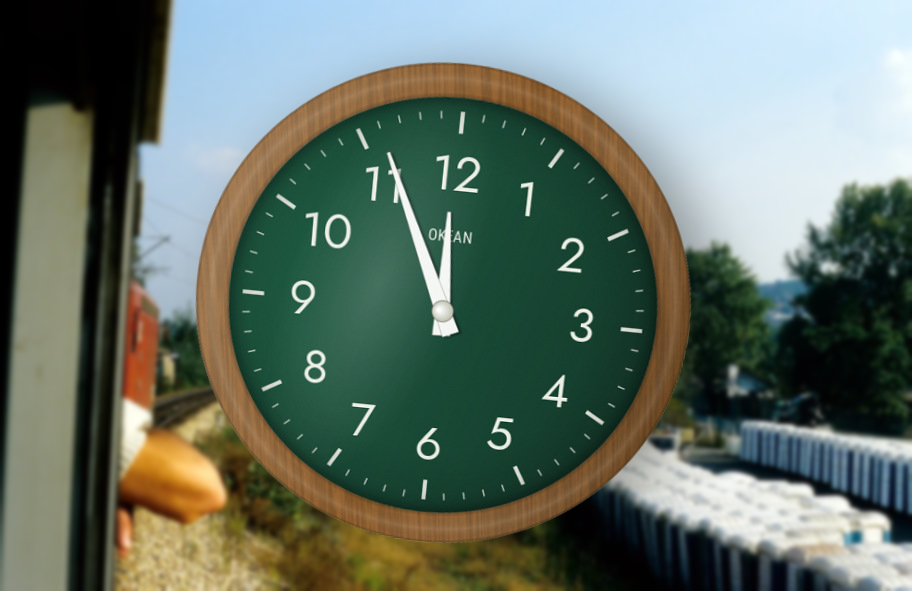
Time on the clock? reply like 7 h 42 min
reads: 11 h 56 min
